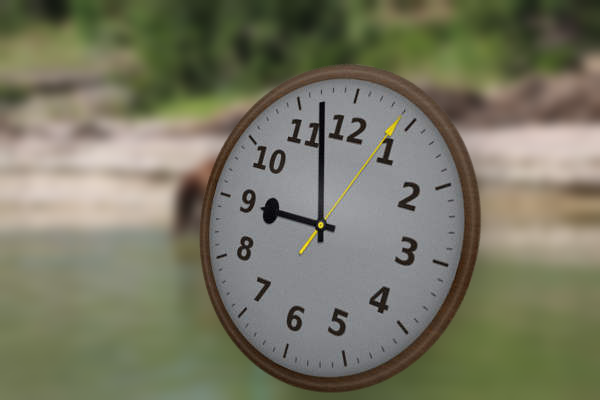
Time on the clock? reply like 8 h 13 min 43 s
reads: 8 h 57 min 04 s
